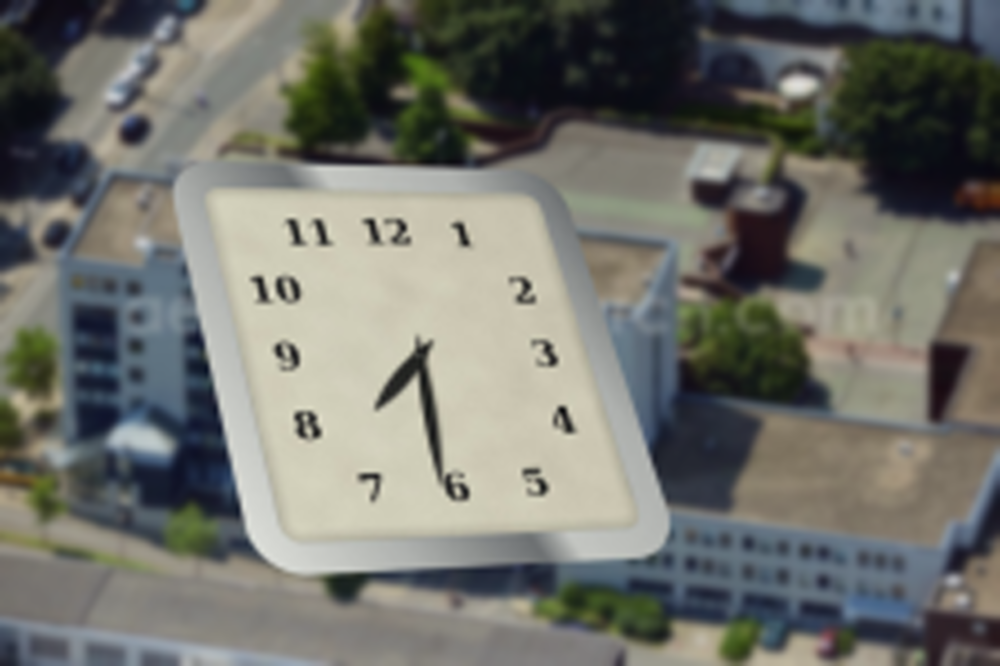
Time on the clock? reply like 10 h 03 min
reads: 7 h 31 min
